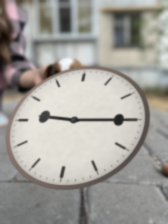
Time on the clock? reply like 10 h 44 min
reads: 9 h 15 min
